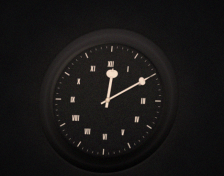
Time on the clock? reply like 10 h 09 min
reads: 12 h 10 min
